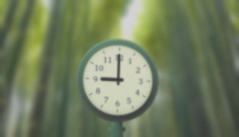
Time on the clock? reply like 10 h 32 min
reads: 9 h 00 min
